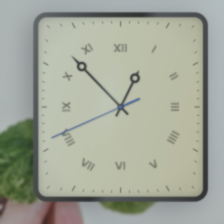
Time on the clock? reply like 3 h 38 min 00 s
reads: 12 h 52 min 41 s
